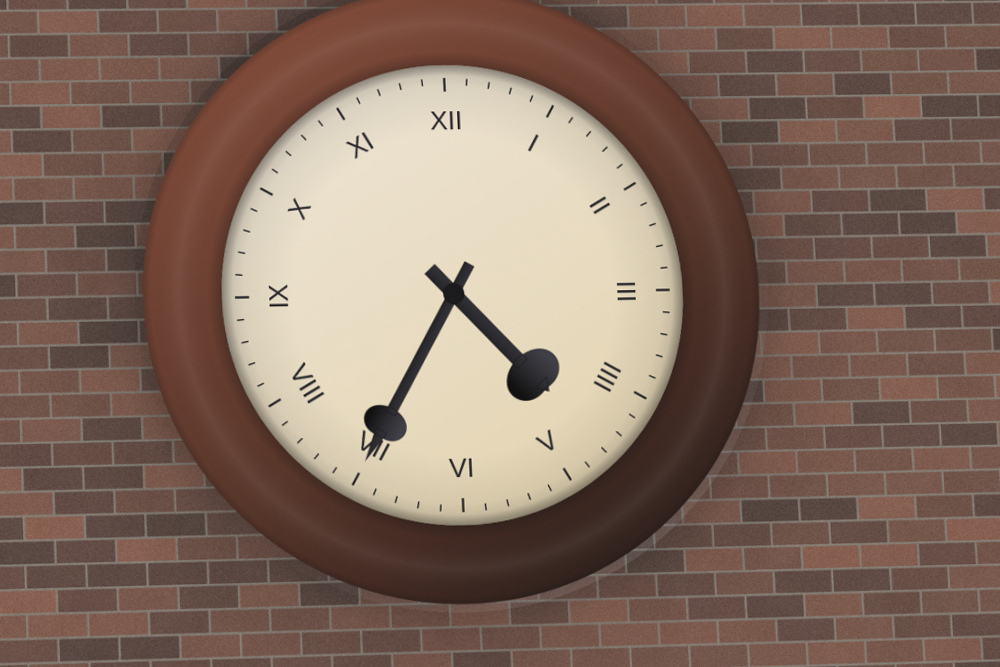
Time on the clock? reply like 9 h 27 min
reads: 4 h 35 min
